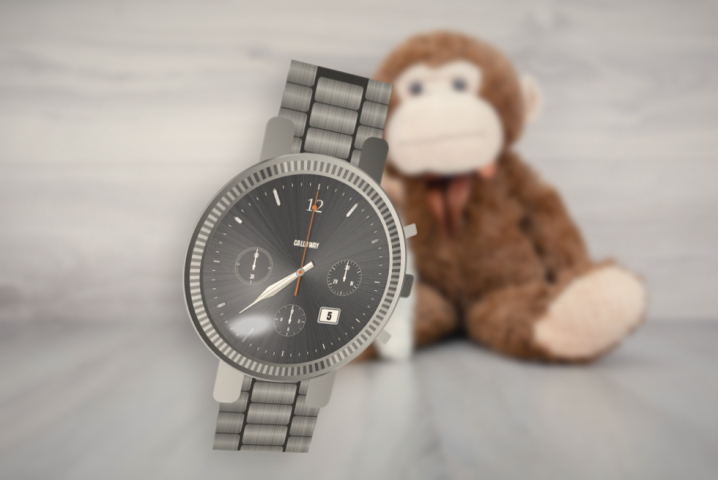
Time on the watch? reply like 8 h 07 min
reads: 7 h 38 min
